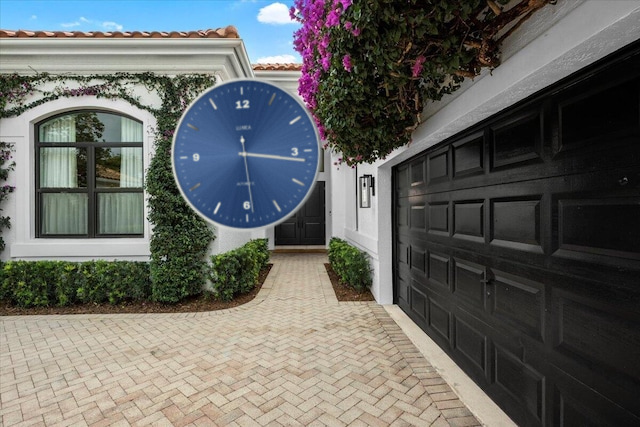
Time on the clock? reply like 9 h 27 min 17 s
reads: 3 h 16 min 29 s
